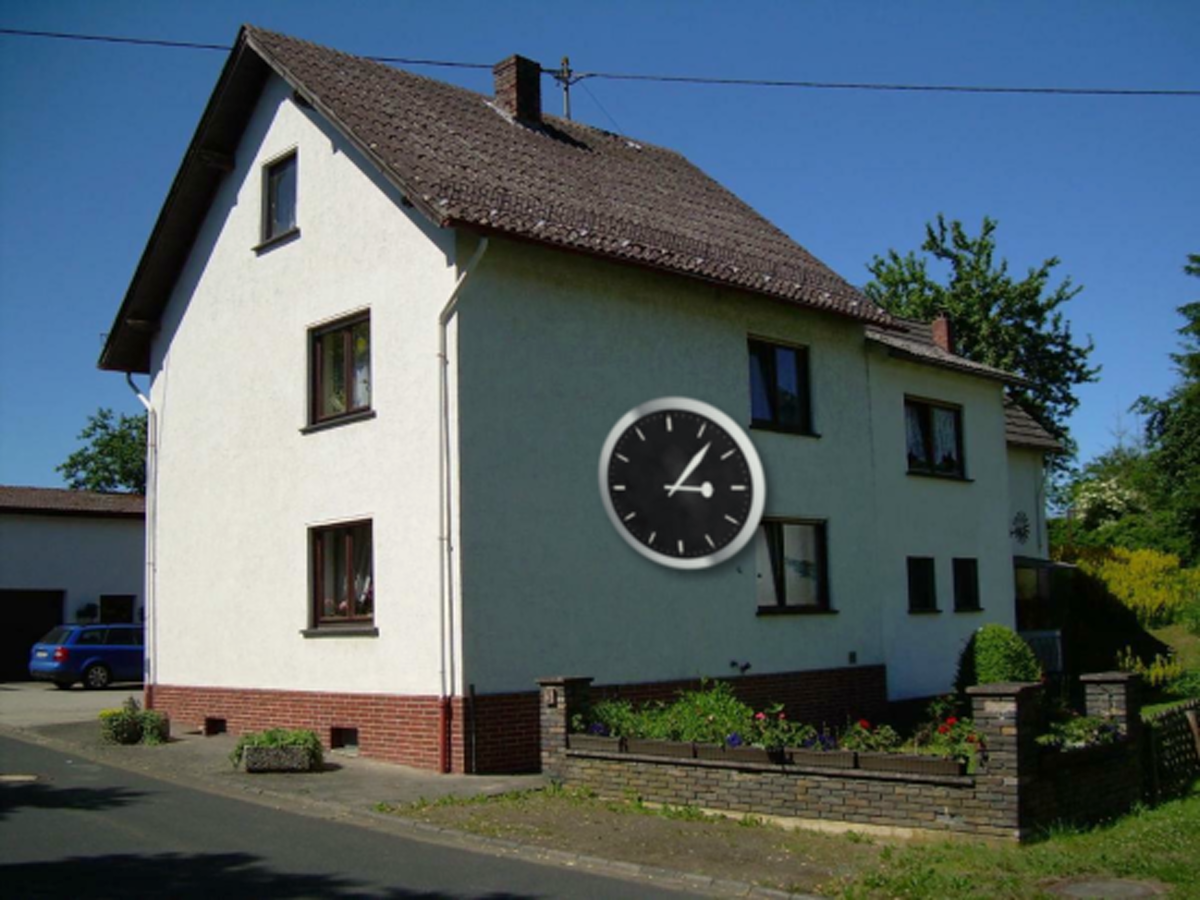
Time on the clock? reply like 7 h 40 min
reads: 3 h 07 min
